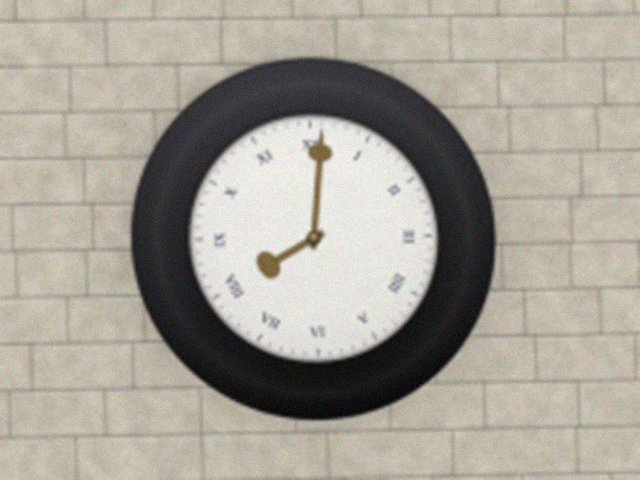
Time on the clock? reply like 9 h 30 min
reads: 8 h 01 min
